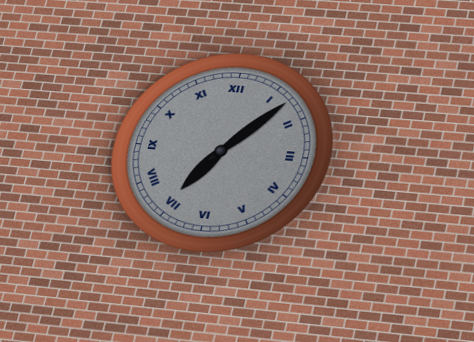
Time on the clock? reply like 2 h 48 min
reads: 7 h 07 min
